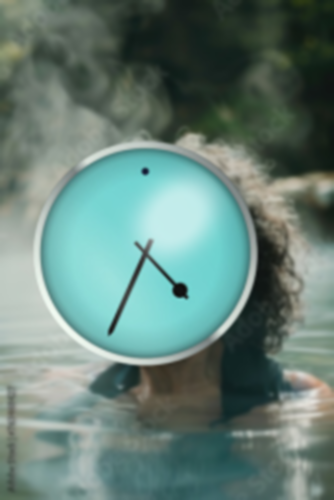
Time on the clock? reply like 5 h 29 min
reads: 4 h 34 min
